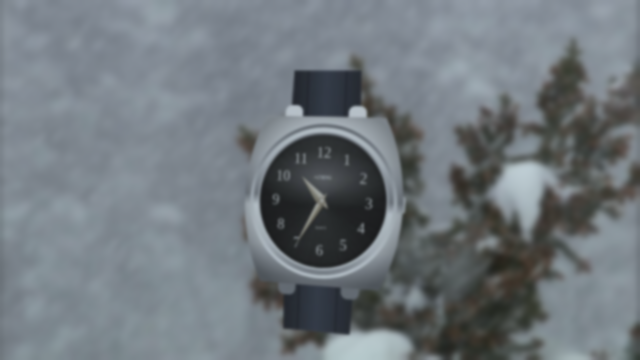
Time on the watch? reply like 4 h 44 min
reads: 10 h 35 min
